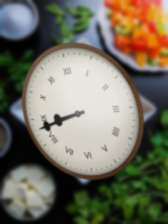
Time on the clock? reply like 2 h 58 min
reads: 8 h 43 min
